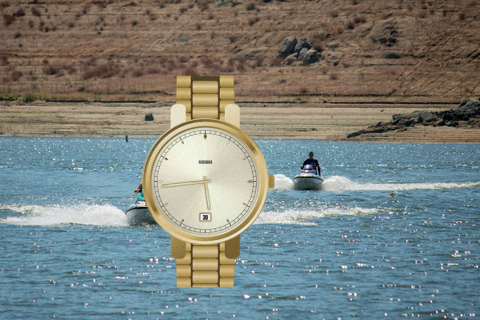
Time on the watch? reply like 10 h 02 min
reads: 5 h 44 min
